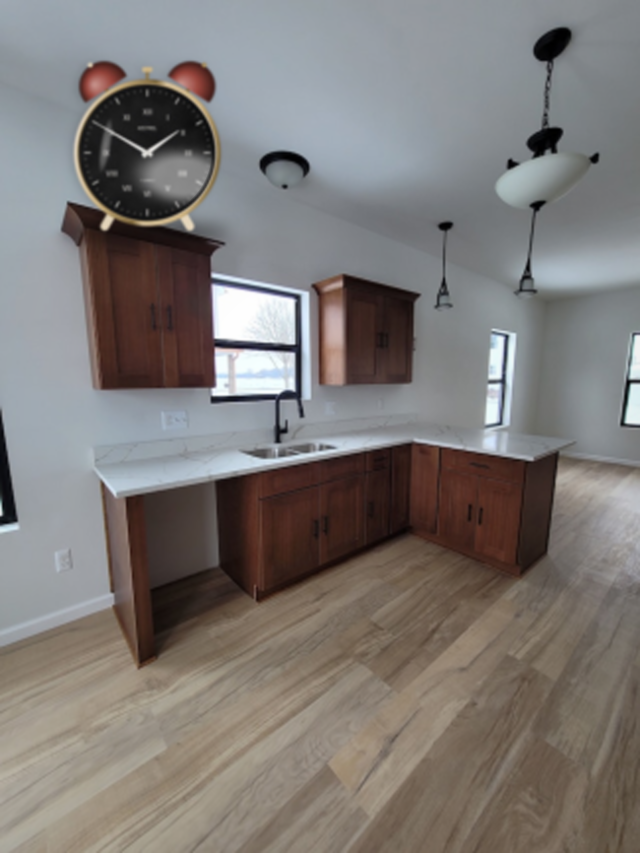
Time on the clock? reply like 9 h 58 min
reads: 1 h 50 min
